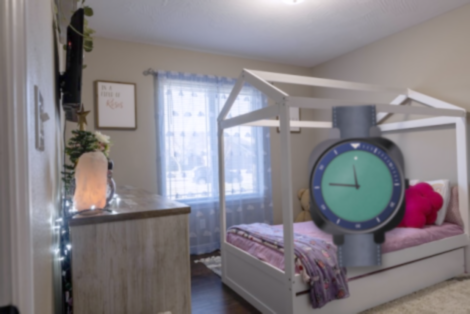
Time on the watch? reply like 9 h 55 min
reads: 11 h 46 min
